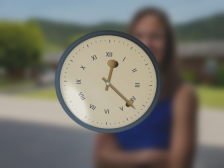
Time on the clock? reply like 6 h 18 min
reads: 12 h 22 min
